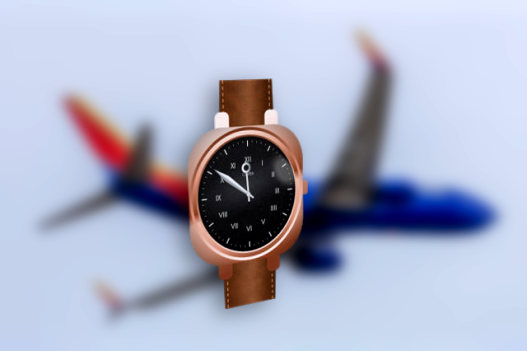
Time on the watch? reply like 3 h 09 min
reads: 11 h 51 min
